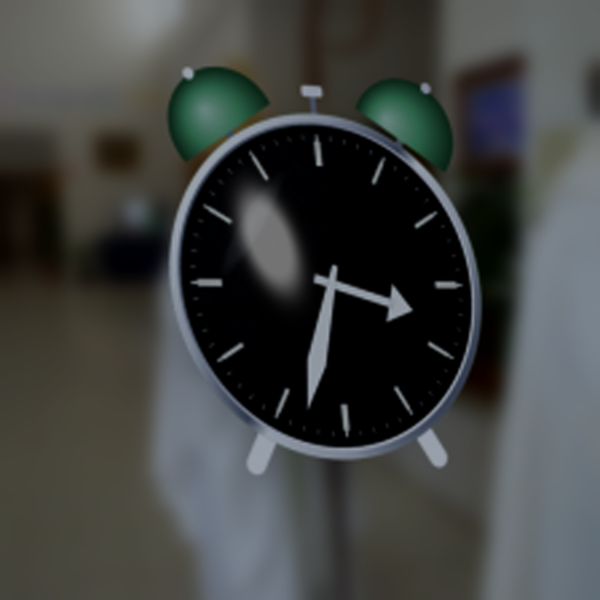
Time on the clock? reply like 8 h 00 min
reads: 3 h 33 min
